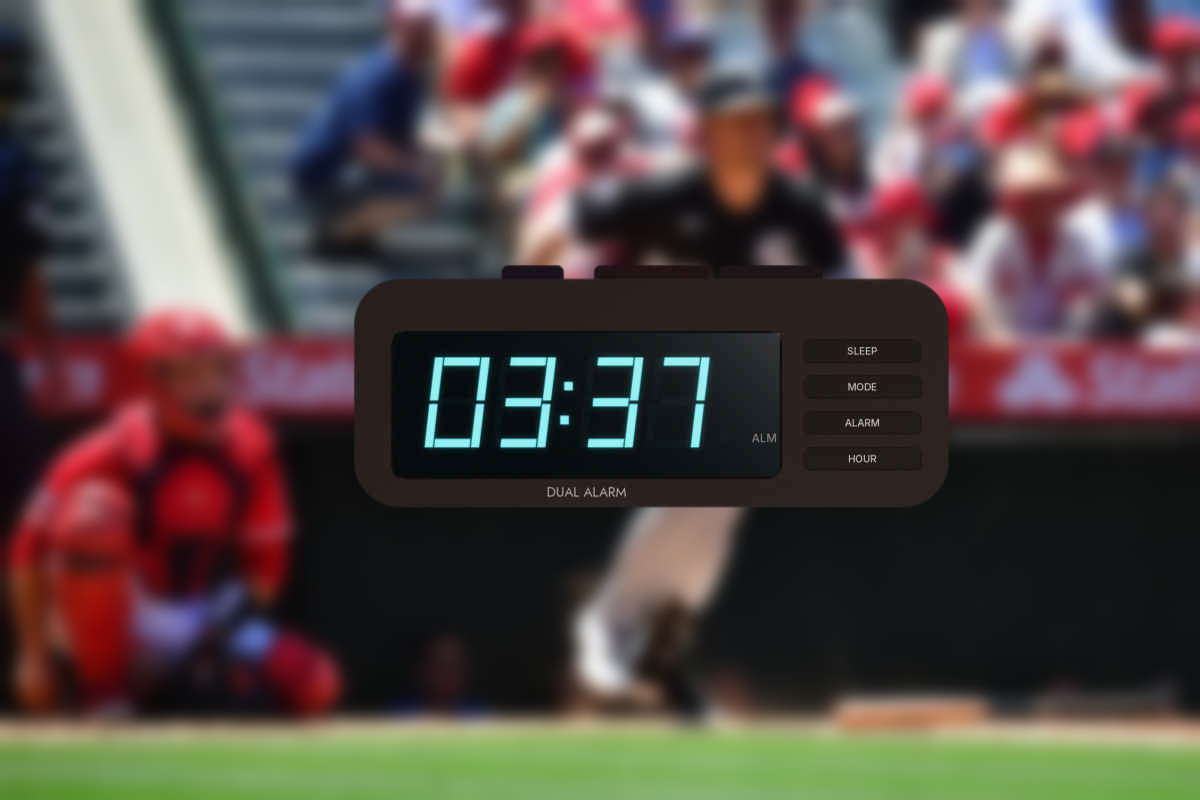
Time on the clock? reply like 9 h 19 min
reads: 3 h 37 min
